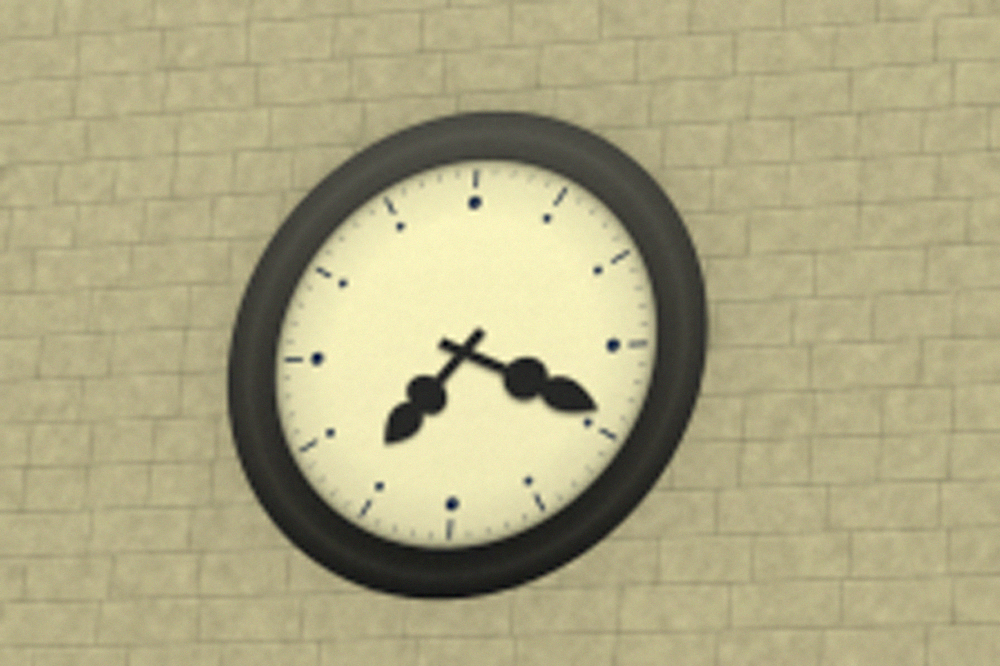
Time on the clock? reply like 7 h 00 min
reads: 7 h 19 min
